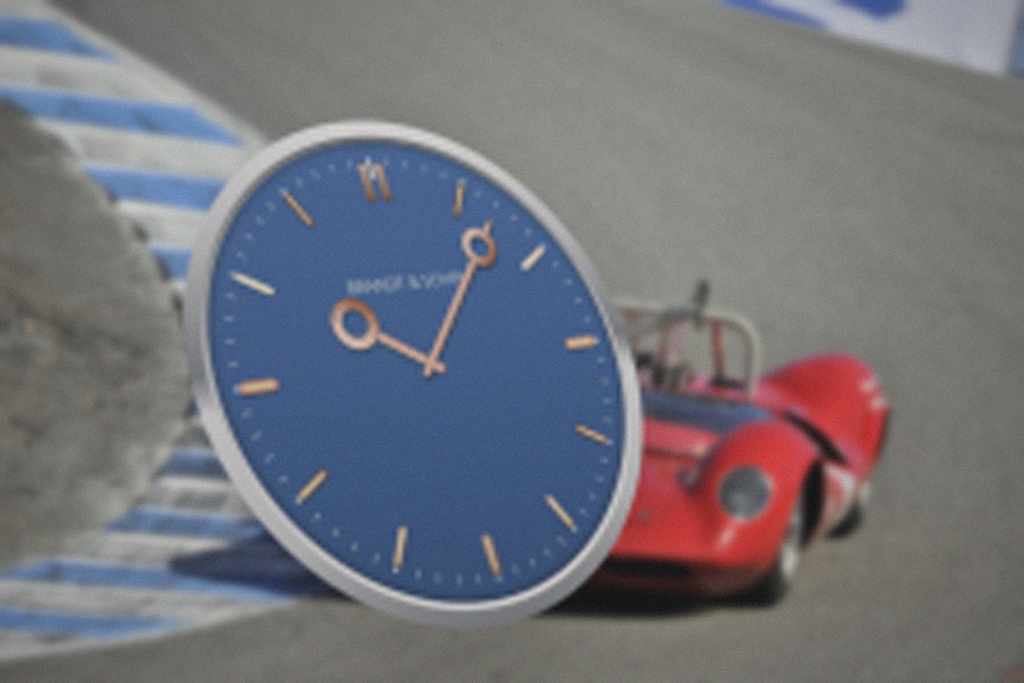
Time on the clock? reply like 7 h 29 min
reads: 10 h 07 min
